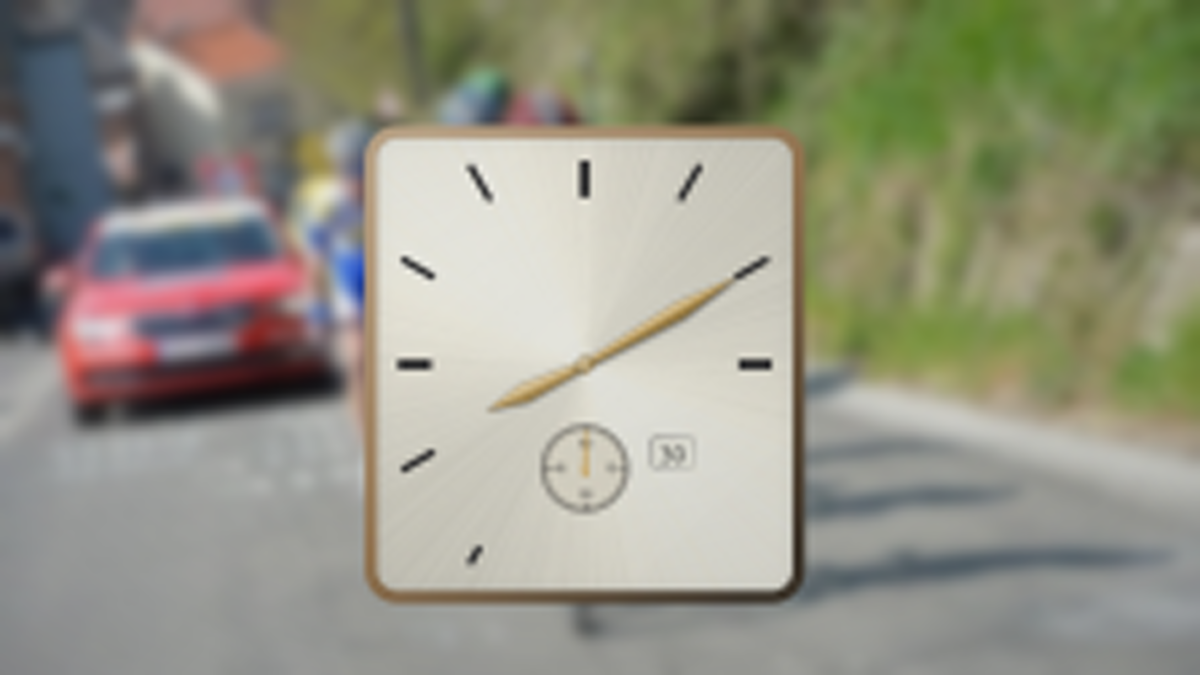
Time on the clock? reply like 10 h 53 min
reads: 8 h 10 min
